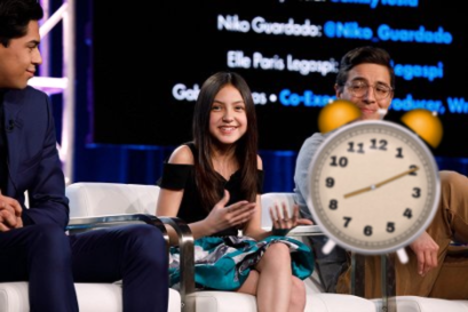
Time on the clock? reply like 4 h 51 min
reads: 8 h 10 min
